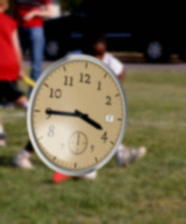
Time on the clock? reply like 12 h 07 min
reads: 3 h 45 min
